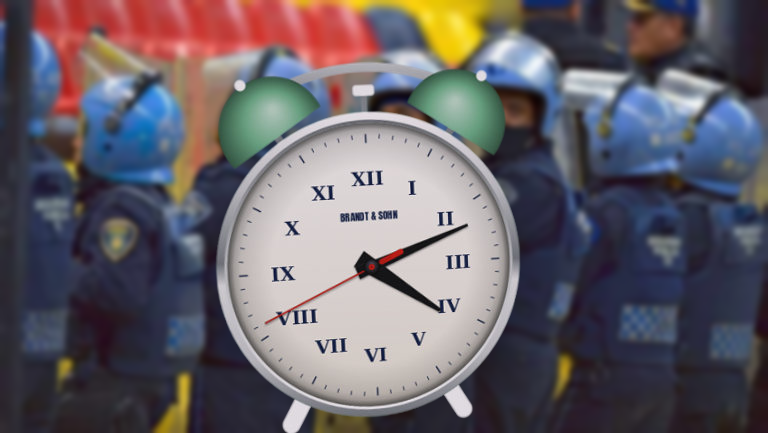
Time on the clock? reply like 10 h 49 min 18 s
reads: 4 h 11 min 41 s
